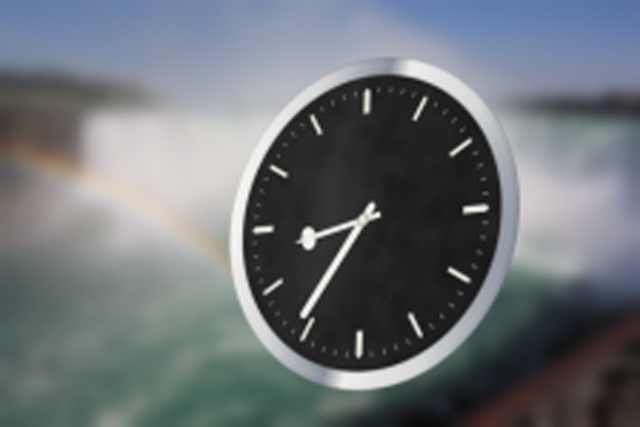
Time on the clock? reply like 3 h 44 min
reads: 8 h 36 min
